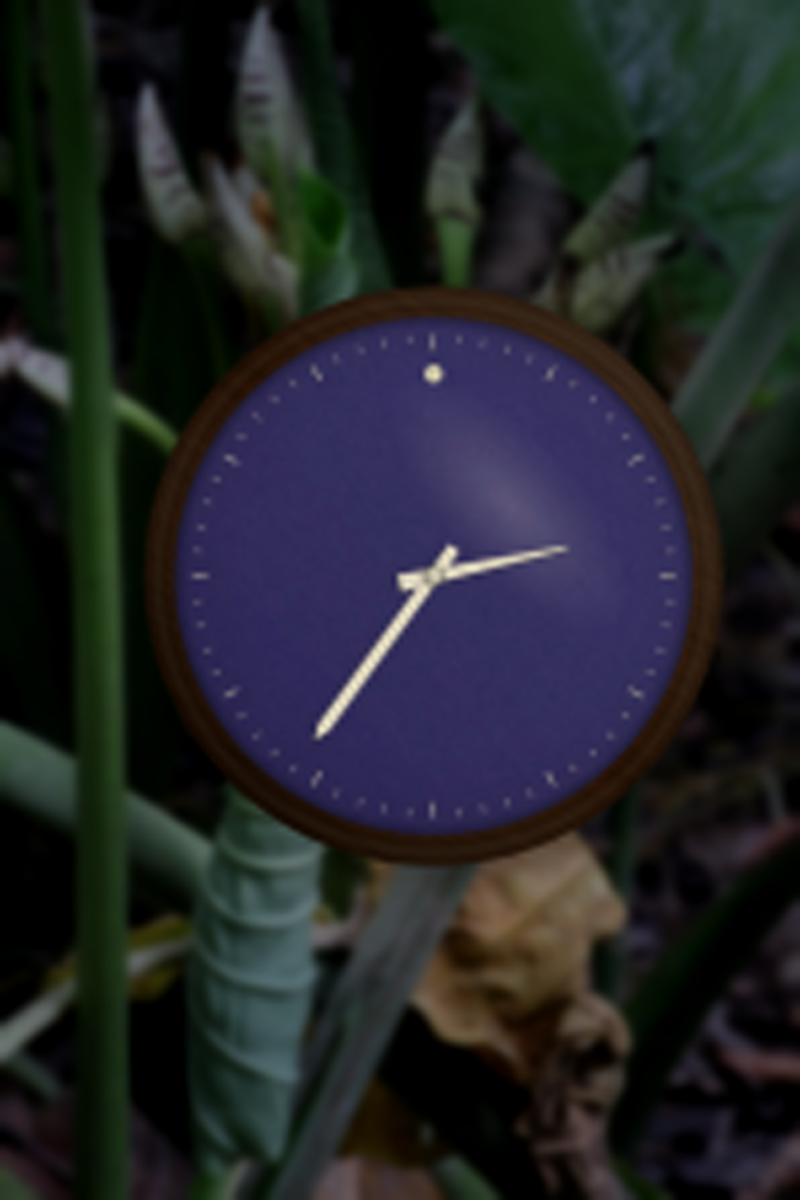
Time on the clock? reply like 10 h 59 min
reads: 2 h 36 min
